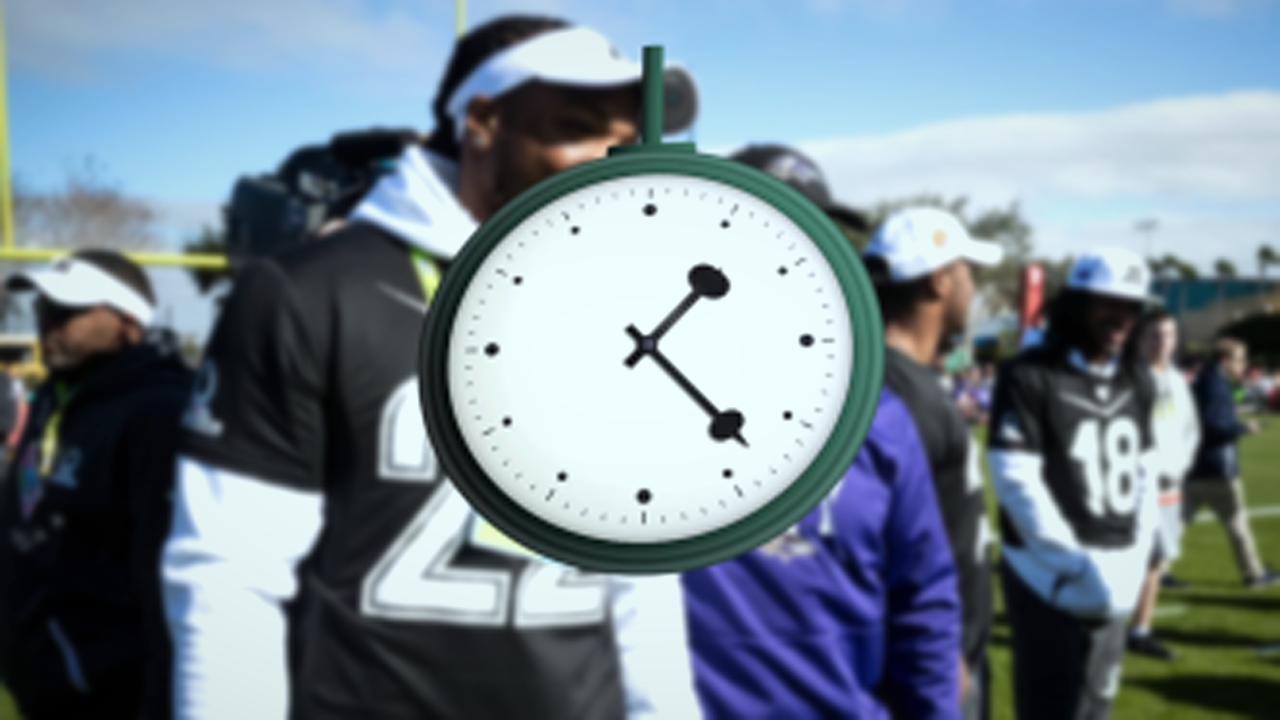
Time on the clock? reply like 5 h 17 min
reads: 1 h 23 min
